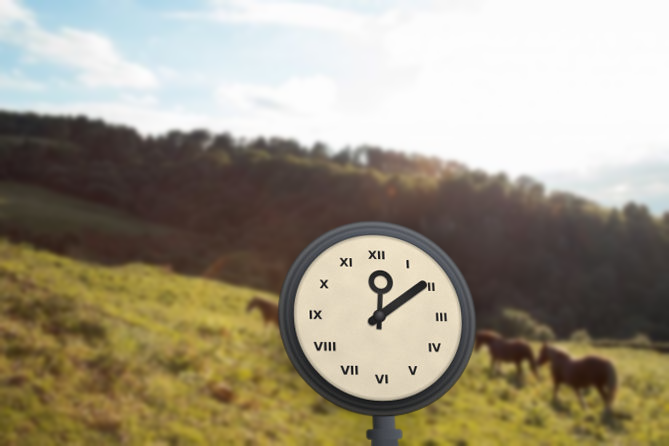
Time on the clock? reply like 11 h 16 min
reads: 12 h 09 min
